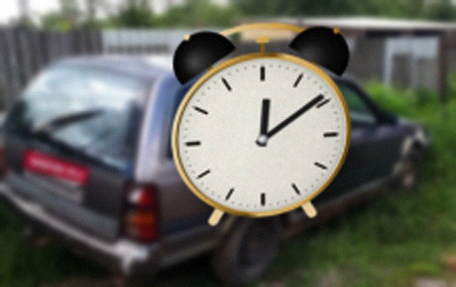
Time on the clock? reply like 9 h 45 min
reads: 12 h 09 min
